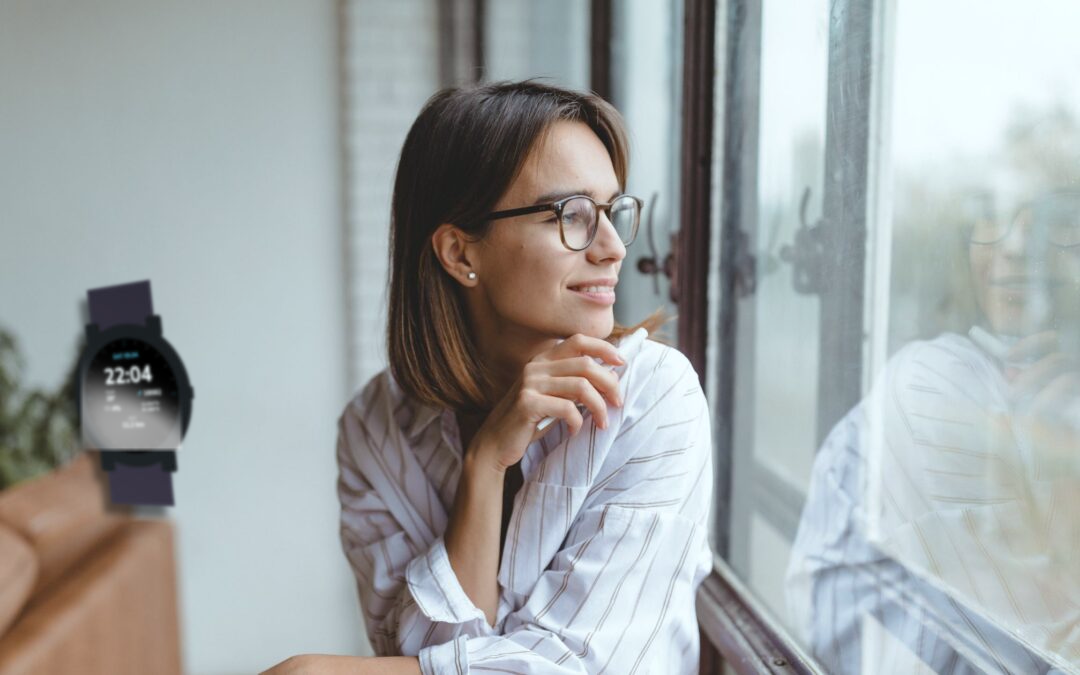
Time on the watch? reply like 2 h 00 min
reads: 22 h 04 min
